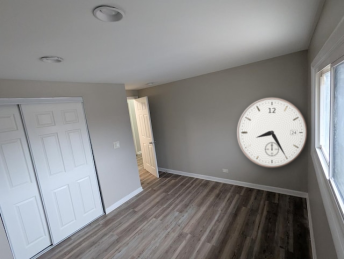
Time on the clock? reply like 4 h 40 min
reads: 8 h 25 min
